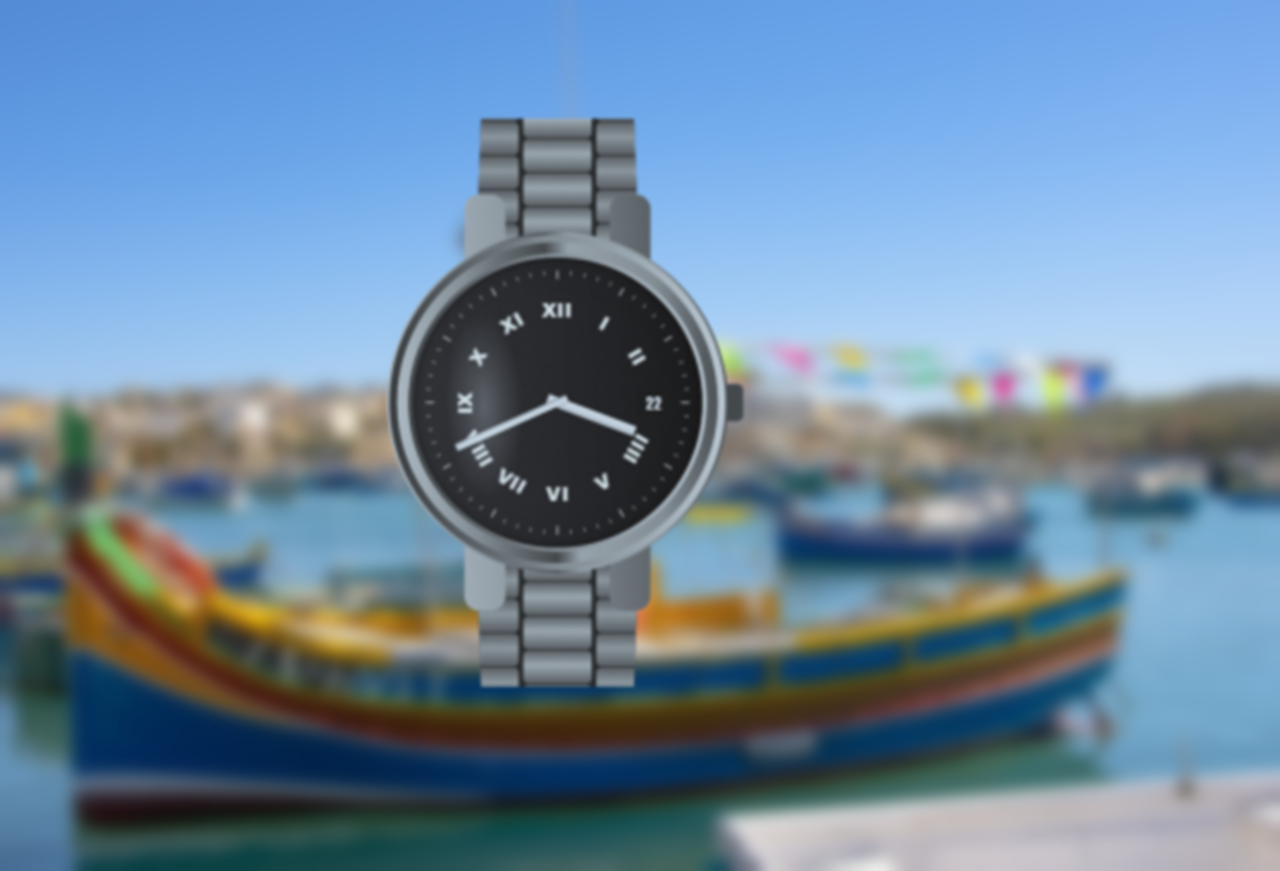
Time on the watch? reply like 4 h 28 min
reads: 3 h 41 min
